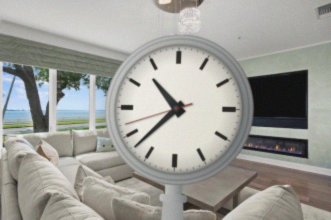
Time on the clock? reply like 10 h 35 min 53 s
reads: 10 h 37 min 42 s
